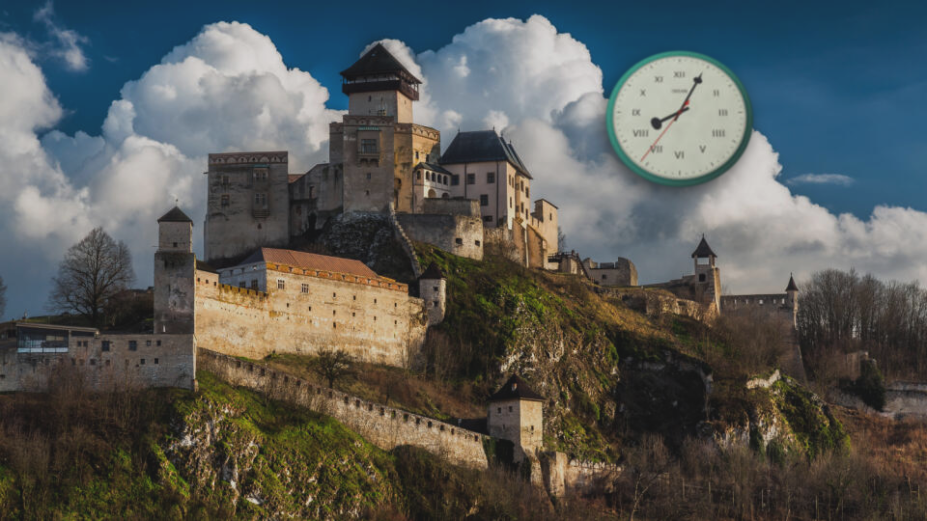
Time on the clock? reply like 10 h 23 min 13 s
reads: 8 h 04 min 36 s
